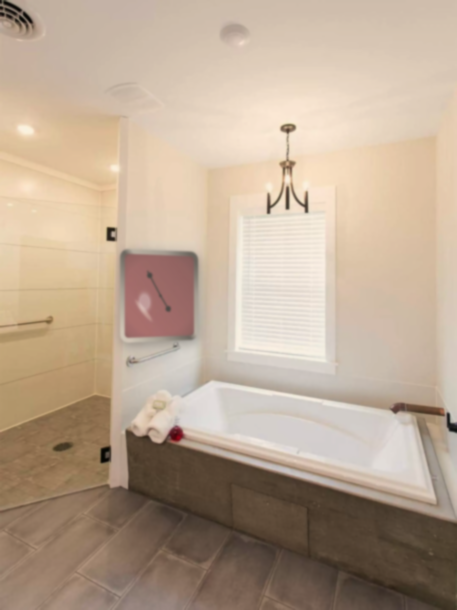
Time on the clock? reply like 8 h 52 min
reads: 4 h 55 min
